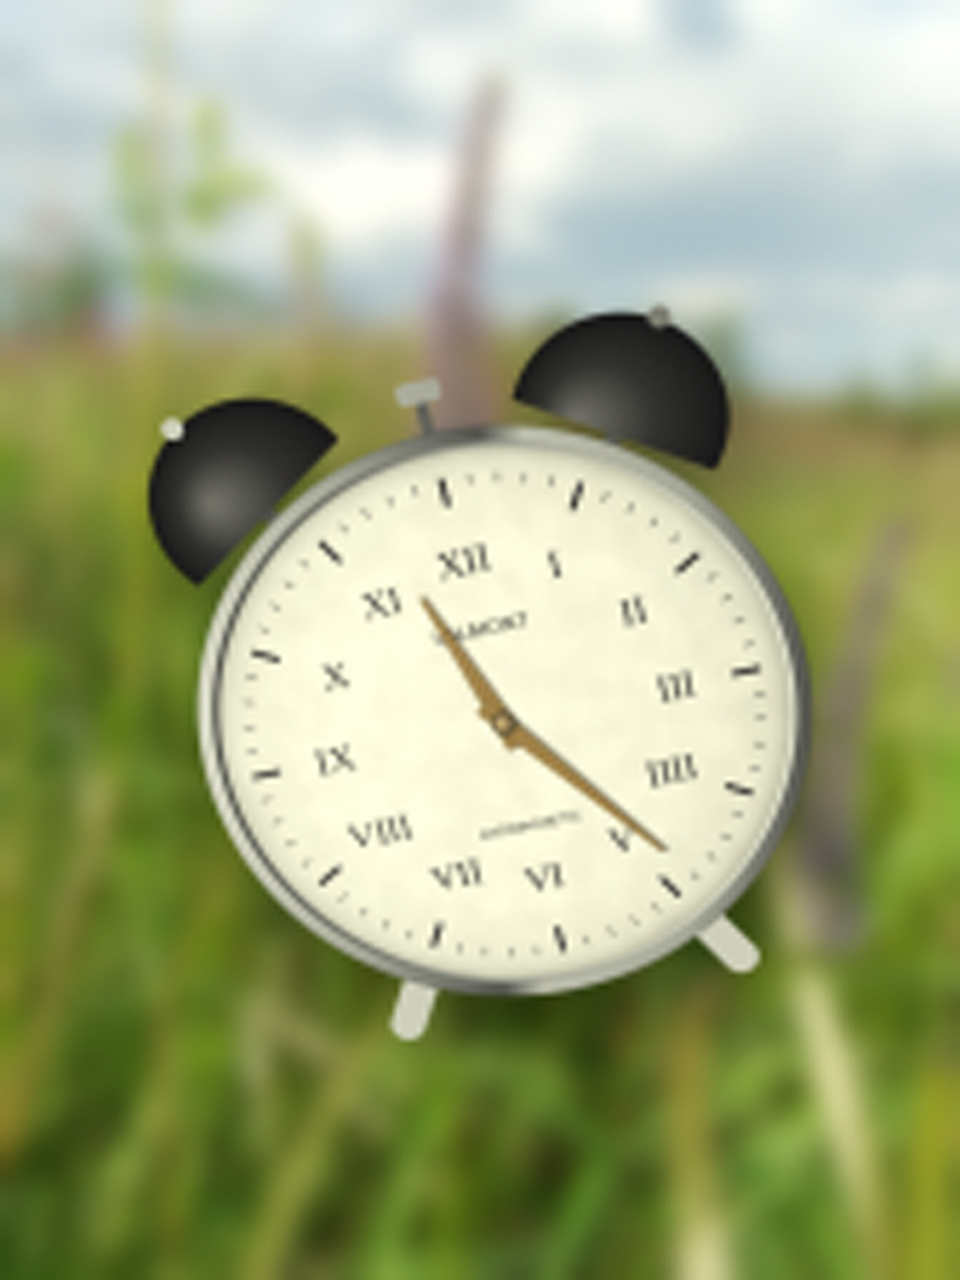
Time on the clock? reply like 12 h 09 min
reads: 11 h 24 min
